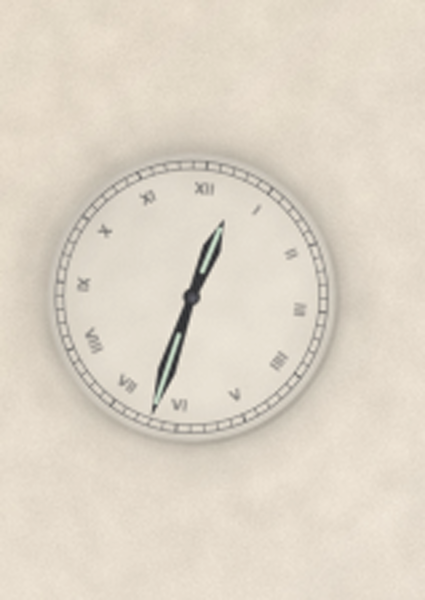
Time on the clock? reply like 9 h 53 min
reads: 12 h 32 min
